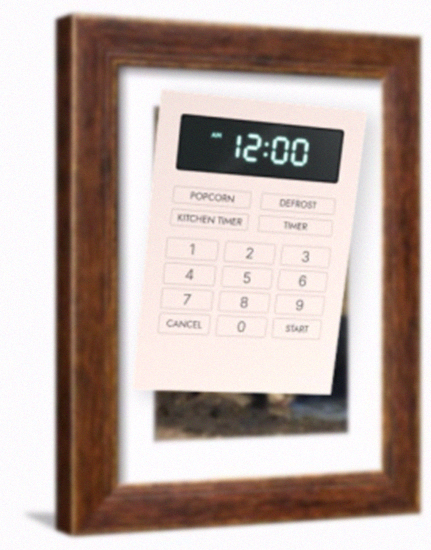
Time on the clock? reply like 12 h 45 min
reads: 12 h 00 min
